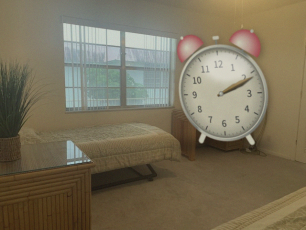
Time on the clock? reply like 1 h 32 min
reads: 2 h 11 min
